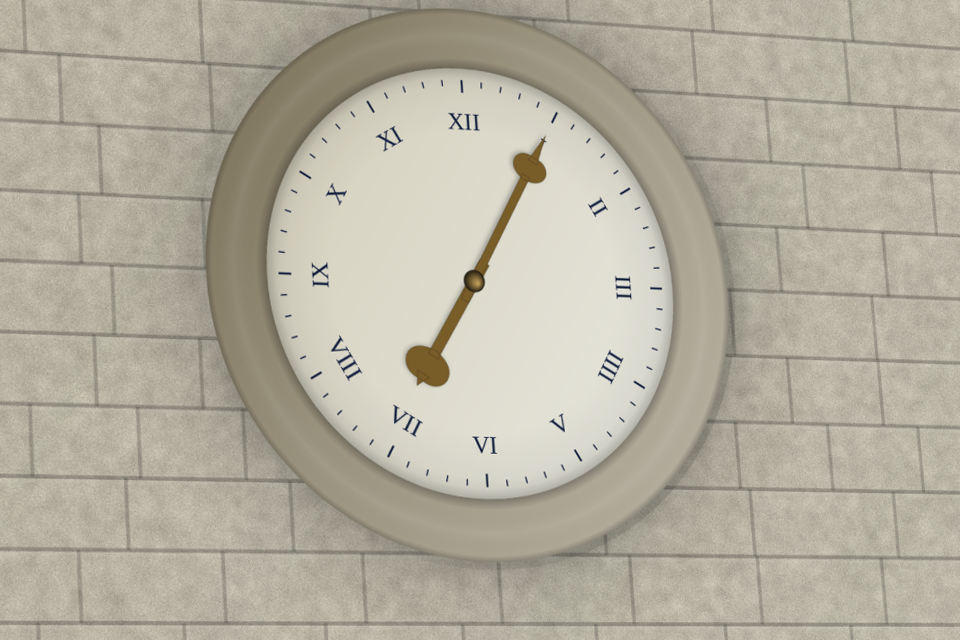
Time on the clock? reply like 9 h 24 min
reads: 7 h 05 min
